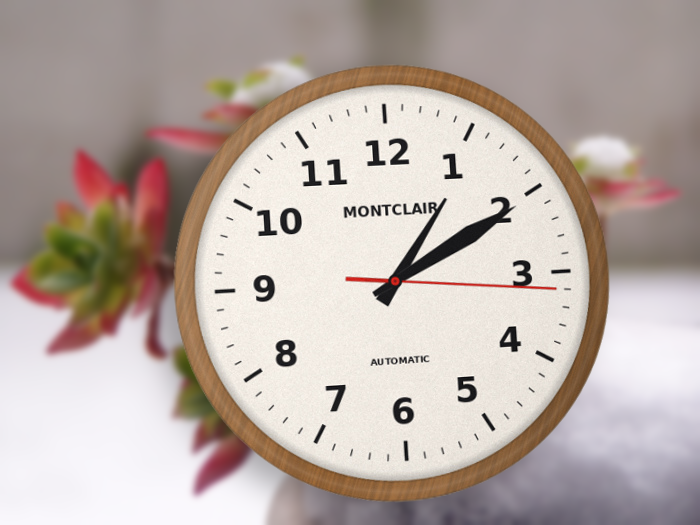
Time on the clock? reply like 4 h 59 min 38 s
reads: 1 h 10 min 16 s
